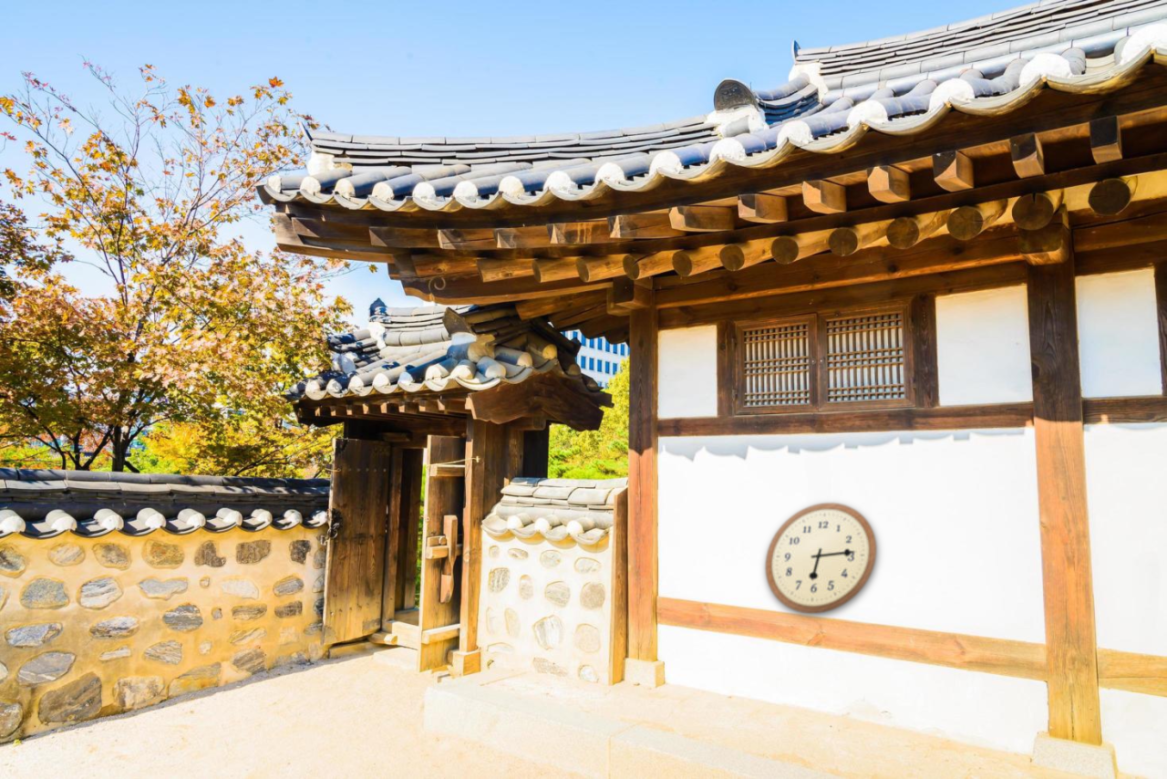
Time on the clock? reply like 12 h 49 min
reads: 6 h 14 min
